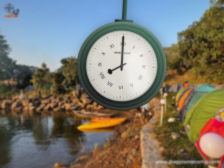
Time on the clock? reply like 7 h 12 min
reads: 8 h 00 min
